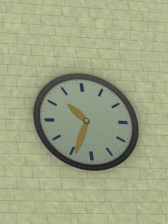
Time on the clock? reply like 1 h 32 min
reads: 10 h 34 min
